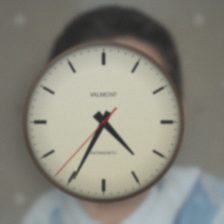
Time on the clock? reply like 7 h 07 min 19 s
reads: 4 h 34 min 37 s
